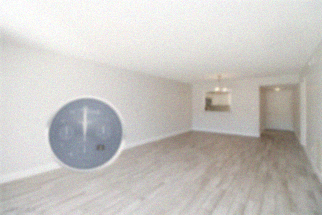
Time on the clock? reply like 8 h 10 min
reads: 12 h 00 min
